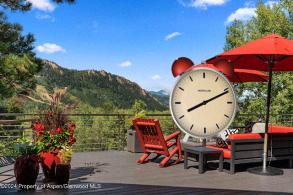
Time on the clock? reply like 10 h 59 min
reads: 8 h 11 min
